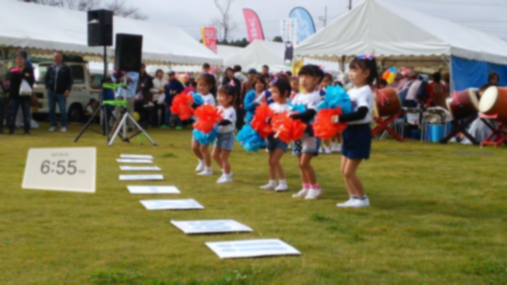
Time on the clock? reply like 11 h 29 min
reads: 6 h 55 min
